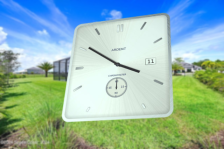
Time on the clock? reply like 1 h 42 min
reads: 3 h 51 min
